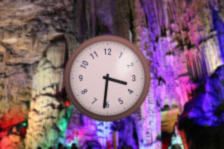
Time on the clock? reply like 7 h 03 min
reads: 3 h 31 min
